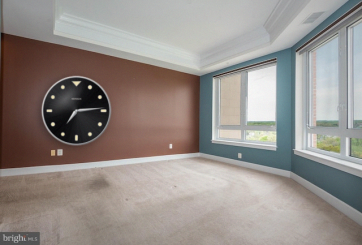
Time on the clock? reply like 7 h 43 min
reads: 7 h 14 min
